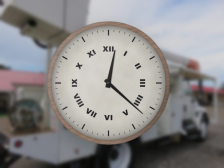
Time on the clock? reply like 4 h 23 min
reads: 12 h 22 min
